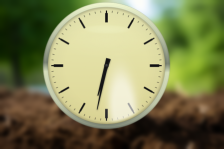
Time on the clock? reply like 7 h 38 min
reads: 6 h 32 min
